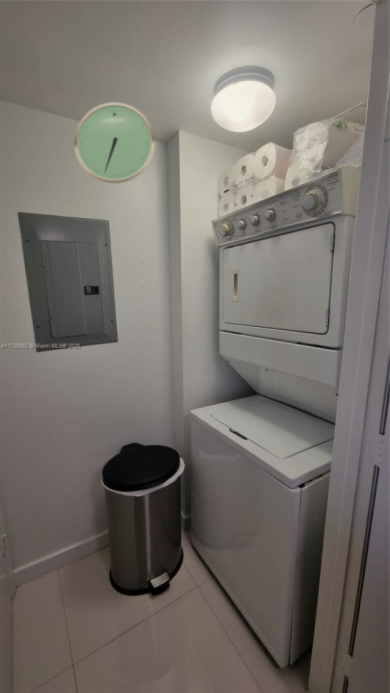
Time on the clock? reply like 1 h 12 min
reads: 6 h 33 min
